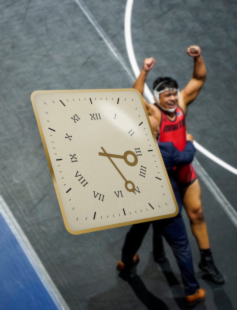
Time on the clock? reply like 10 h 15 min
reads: 3 h 26 min
